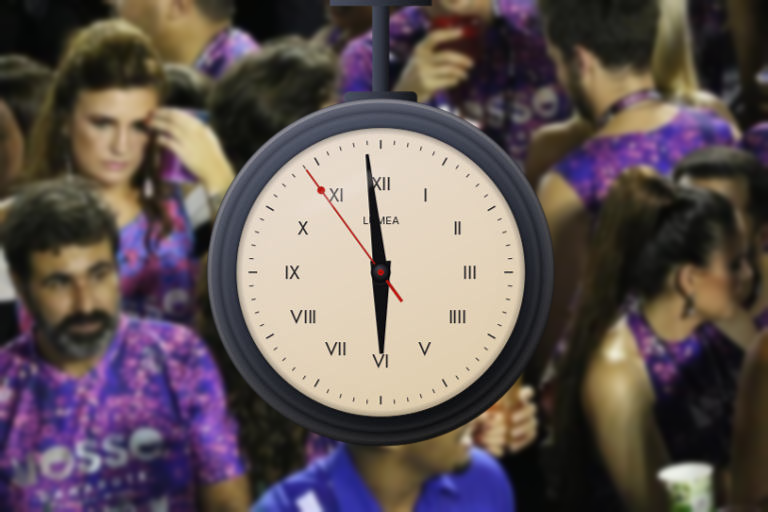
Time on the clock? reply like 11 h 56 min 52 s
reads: 5 h 58 min 54 s
